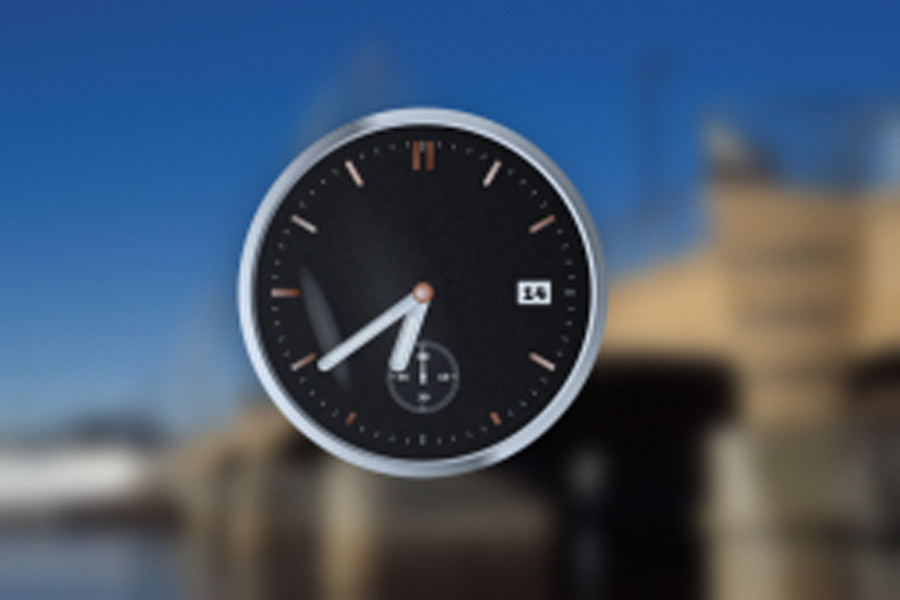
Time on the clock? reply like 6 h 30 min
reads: 6 h 39 min
